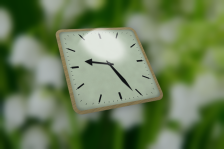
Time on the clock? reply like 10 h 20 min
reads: 9 h 26 min
